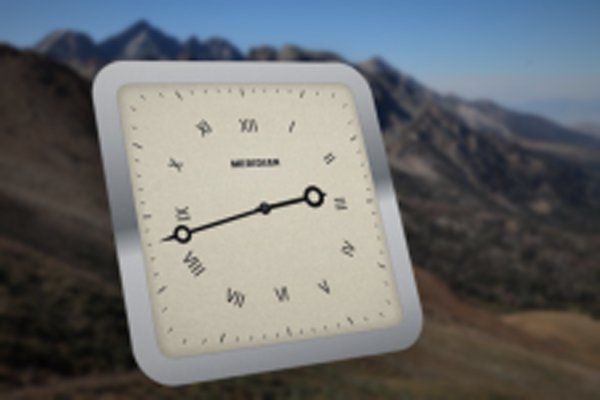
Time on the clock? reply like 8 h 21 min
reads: 2 h 43 min
